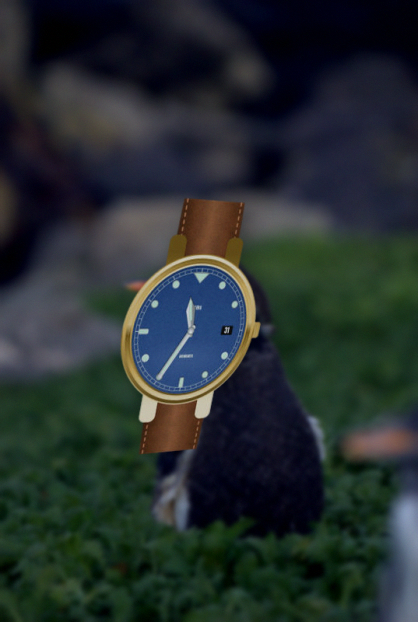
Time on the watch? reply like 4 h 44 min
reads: 11 h 35 min
